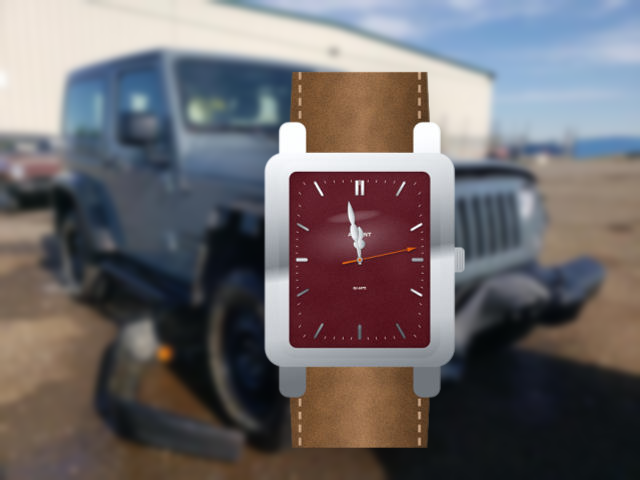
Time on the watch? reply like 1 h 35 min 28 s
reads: 11 h 58 min 13 s
